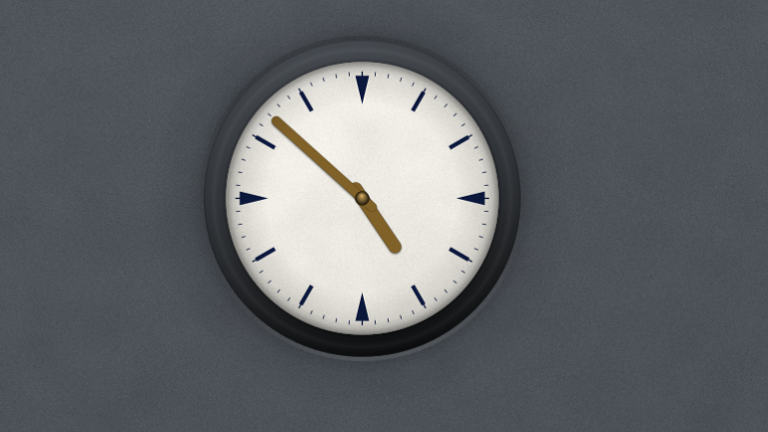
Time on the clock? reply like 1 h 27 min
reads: 4 h 52 min
